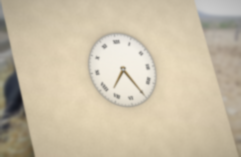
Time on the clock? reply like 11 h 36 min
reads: 7 h 25 min
